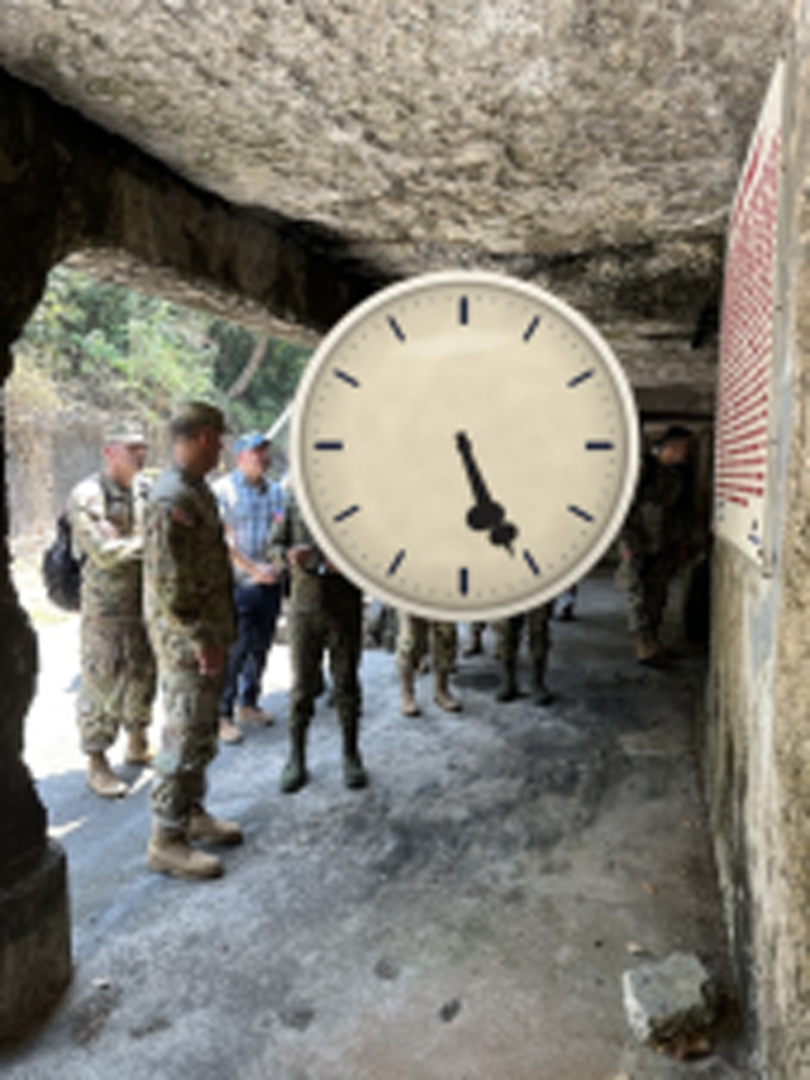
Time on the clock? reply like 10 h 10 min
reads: 5 h 26 min
